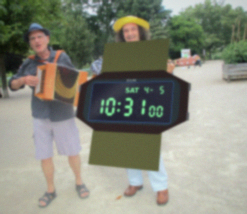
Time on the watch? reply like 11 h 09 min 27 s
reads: 10 h 31 min 00 s
